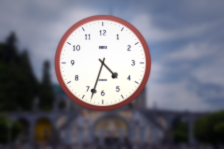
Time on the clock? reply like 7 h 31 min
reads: 4 h 33 min
